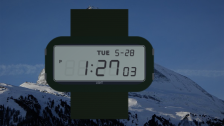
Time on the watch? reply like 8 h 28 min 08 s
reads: 1 h 27 min 03 s
